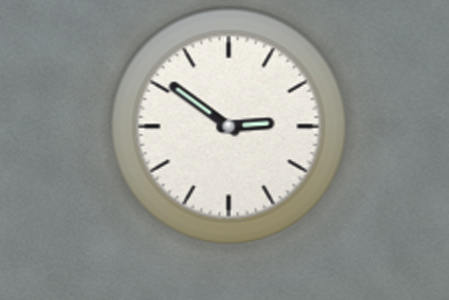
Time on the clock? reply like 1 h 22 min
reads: 2 h 51 min
